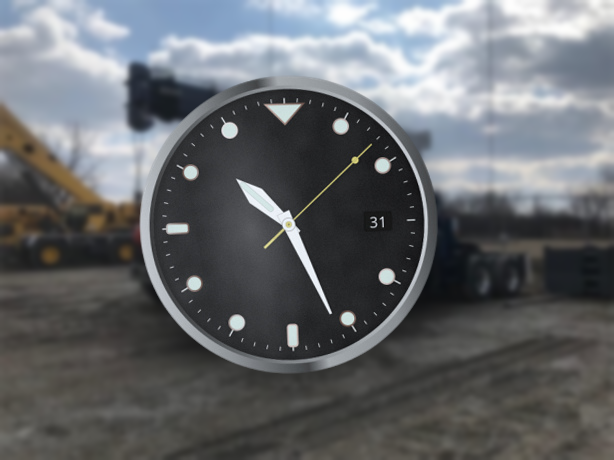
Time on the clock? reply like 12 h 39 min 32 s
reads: 10 h 26 min 08 s
